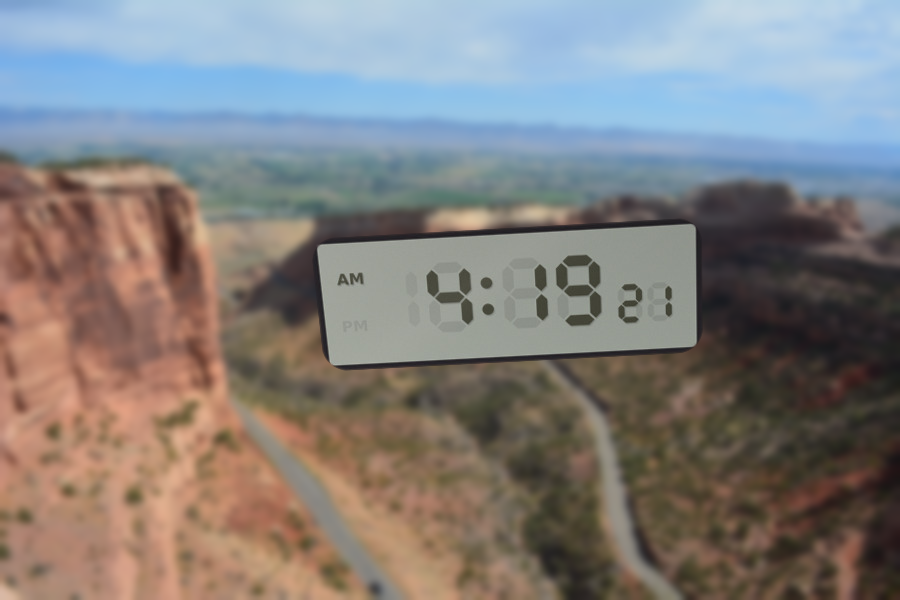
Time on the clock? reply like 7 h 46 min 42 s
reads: 4 h 19 min 21 s
